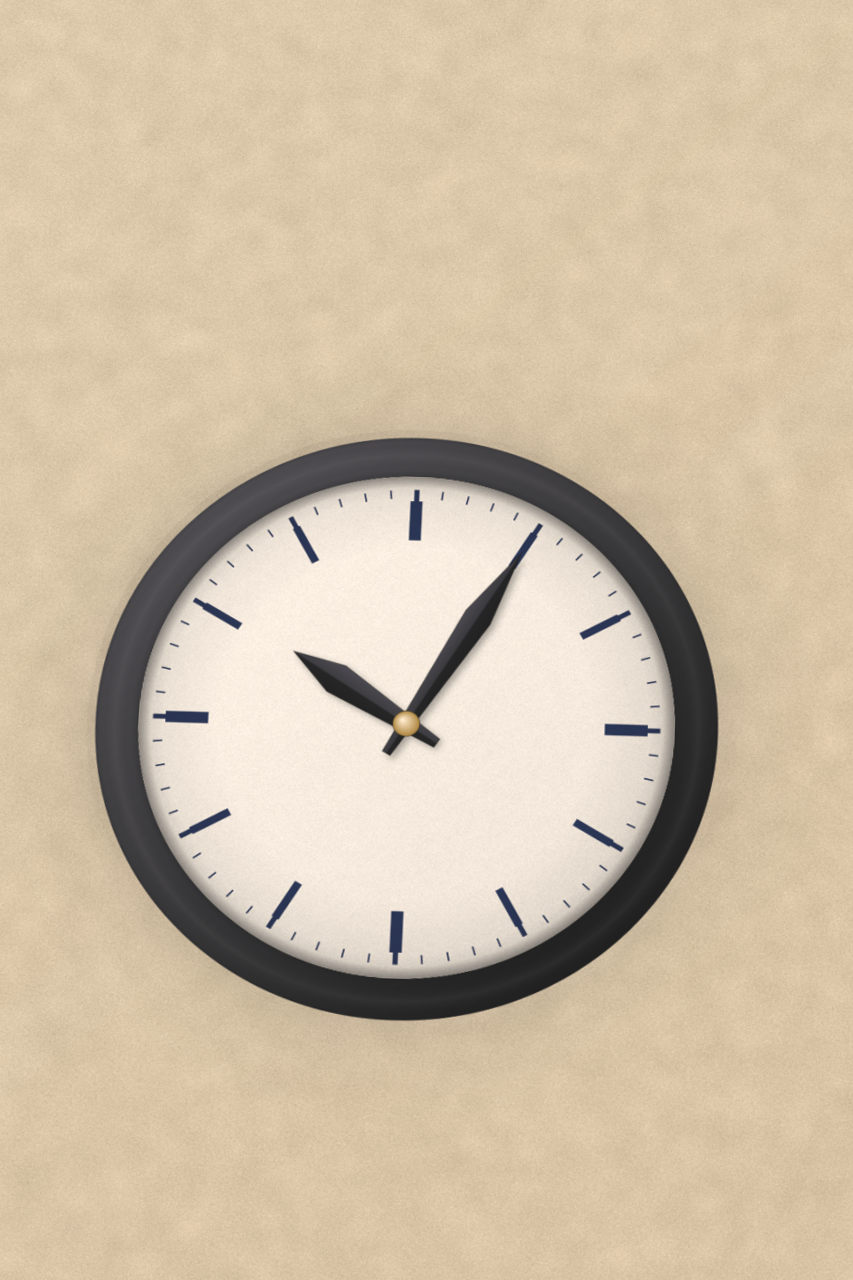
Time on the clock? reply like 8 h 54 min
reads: 10 h 05 min
